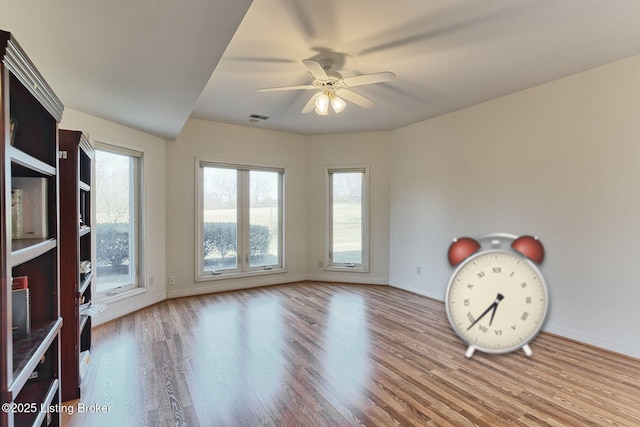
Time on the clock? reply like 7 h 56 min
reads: 6 h 38 min
